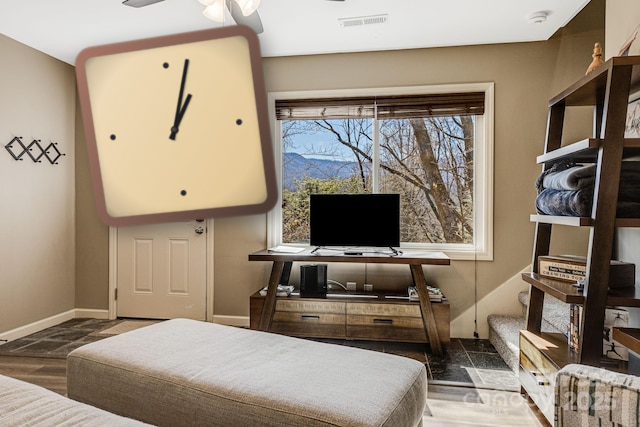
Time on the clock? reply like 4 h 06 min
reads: 1 h 03 min
